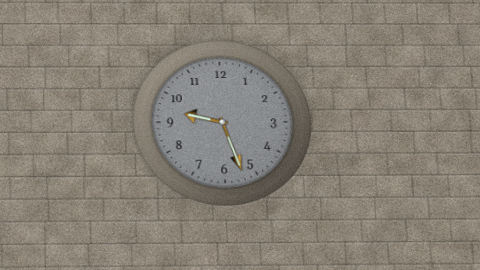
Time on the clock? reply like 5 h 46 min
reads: 9 h 27 min
